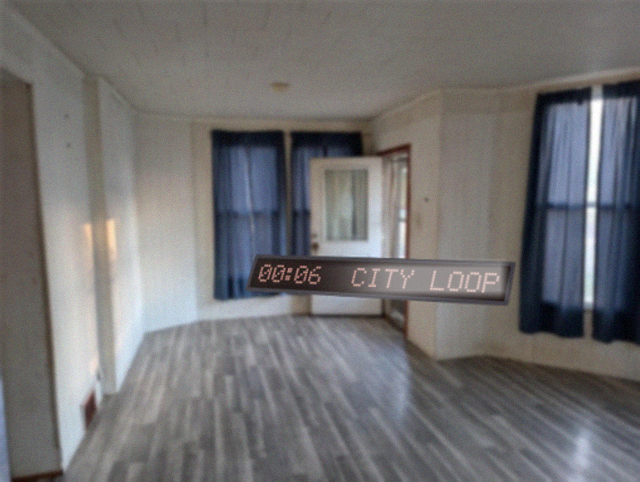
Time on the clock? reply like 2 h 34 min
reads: 0 h 06 min
